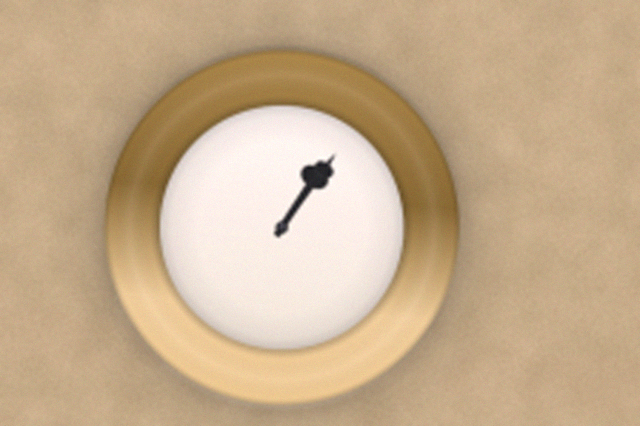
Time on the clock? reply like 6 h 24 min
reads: 1 h 06 min
